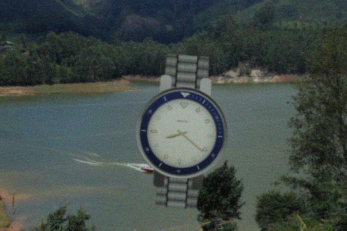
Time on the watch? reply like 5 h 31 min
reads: 8 h 21 min
